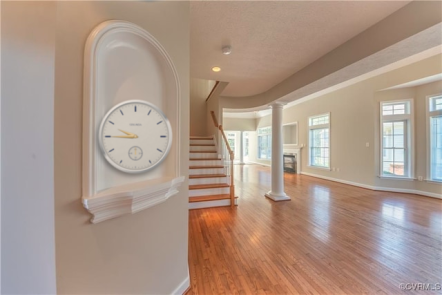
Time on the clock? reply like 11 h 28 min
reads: 9 h 45 min
